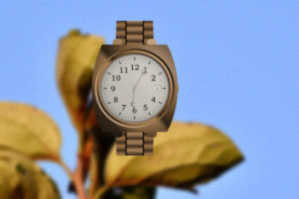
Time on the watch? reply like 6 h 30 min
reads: 6 h 05 min
